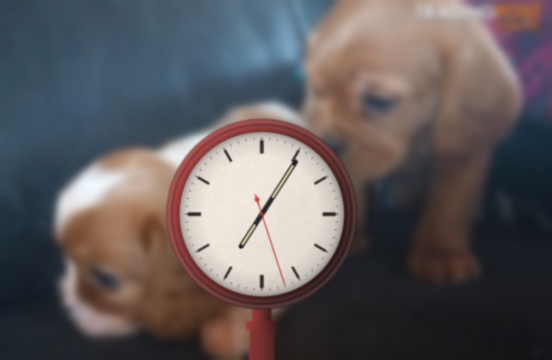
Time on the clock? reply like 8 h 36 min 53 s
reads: 7 h 05 min 27 s
